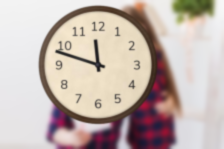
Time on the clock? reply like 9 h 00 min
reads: 11 h 48 min
